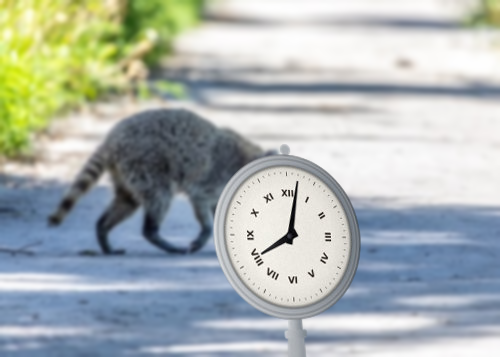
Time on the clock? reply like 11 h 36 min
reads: 8 h 02 min
